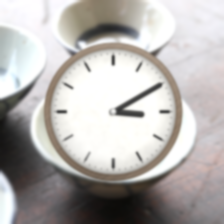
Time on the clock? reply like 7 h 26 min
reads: 3 h 10 min
